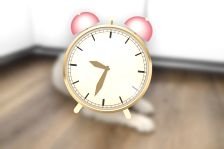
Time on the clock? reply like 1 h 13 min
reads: 9 h 33 min
